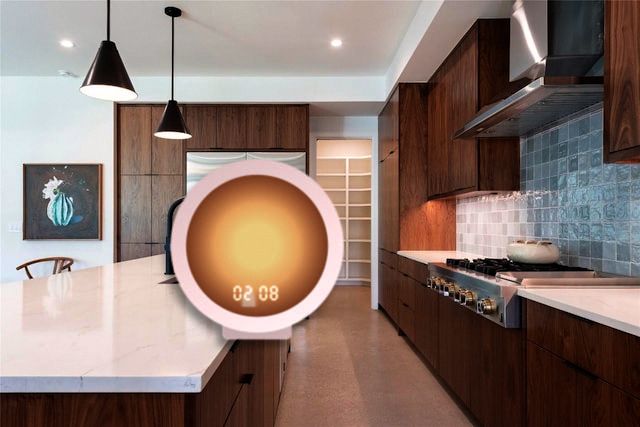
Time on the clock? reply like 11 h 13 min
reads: 2 h 08 min
